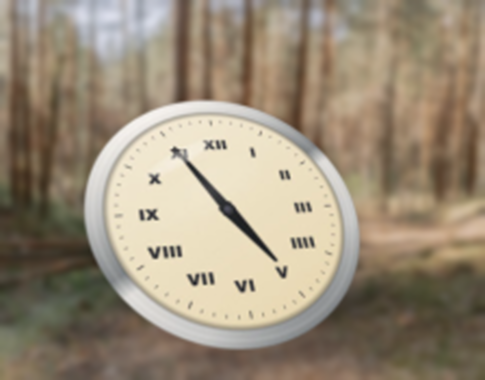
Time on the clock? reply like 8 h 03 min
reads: 4 h 55 min
